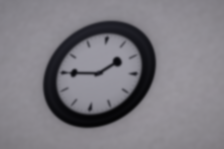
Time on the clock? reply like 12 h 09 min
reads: 1 h 45 min
